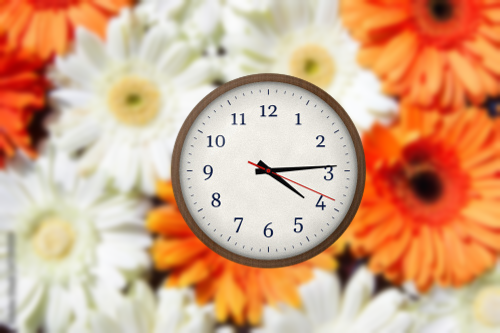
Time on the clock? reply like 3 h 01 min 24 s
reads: 4 h 14 min 19 s
